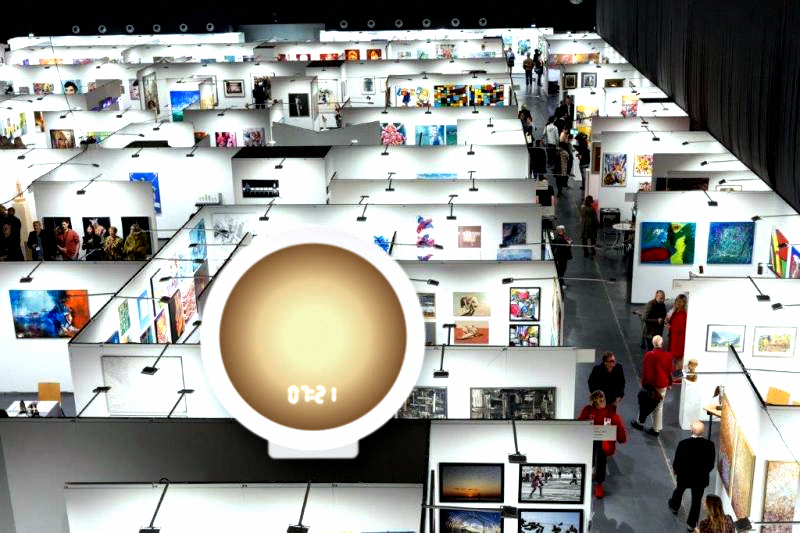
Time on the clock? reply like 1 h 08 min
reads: 7 h 21 min
